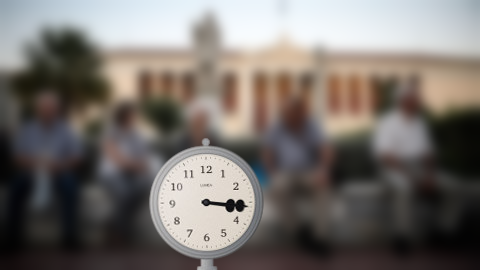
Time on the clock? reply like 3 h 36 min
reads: 3 h 16 min
